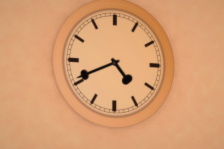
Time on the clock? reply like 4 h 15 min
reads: 4 h 41 min
